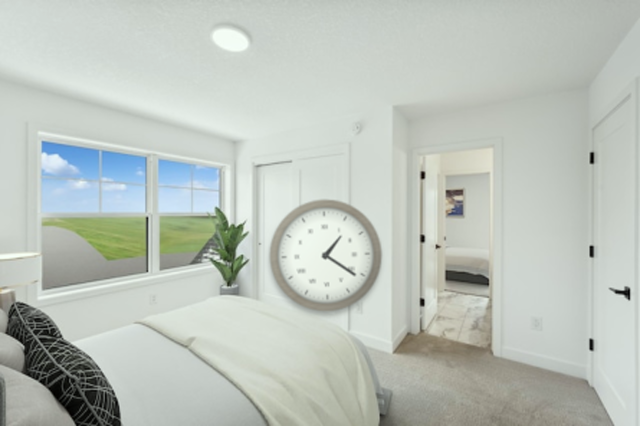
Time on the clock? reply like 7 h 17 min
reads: 1 h 21 min
